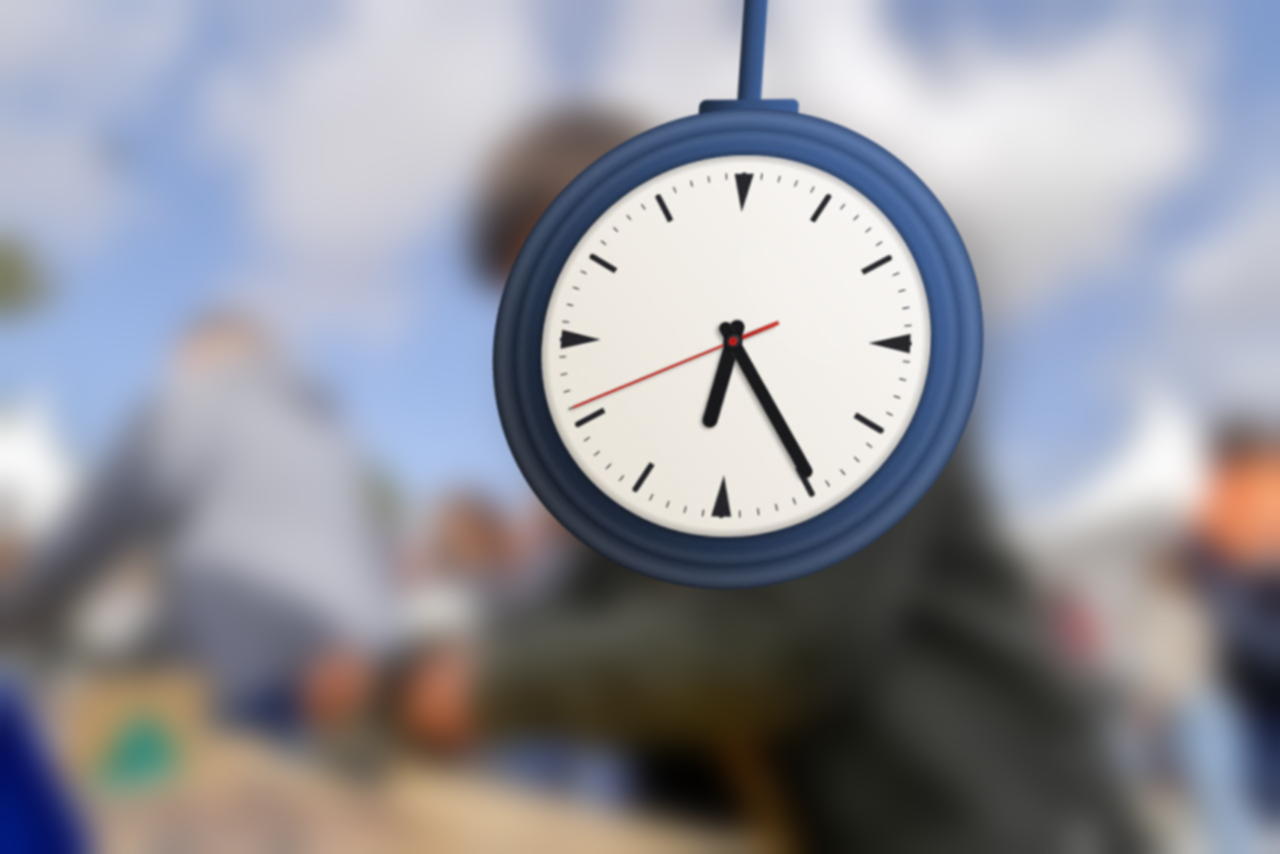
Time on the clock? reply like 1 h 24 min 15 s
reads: 6 h 24 min 41 s
